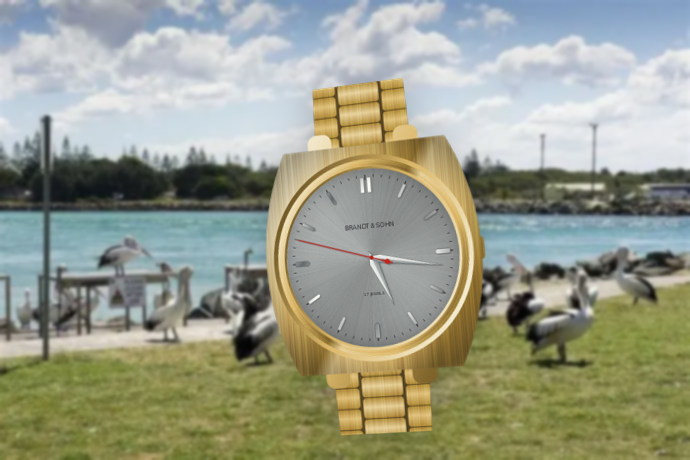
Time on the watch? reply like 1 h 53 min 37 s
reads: 5 h 16 min 48 s
